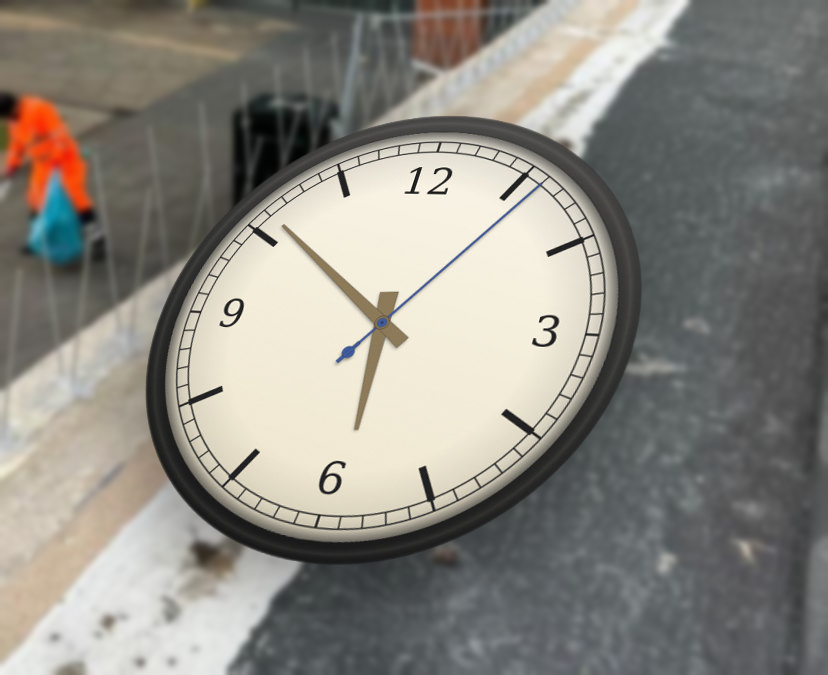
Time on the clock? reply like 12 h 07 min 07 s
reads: 5 h 51 min 06 s
